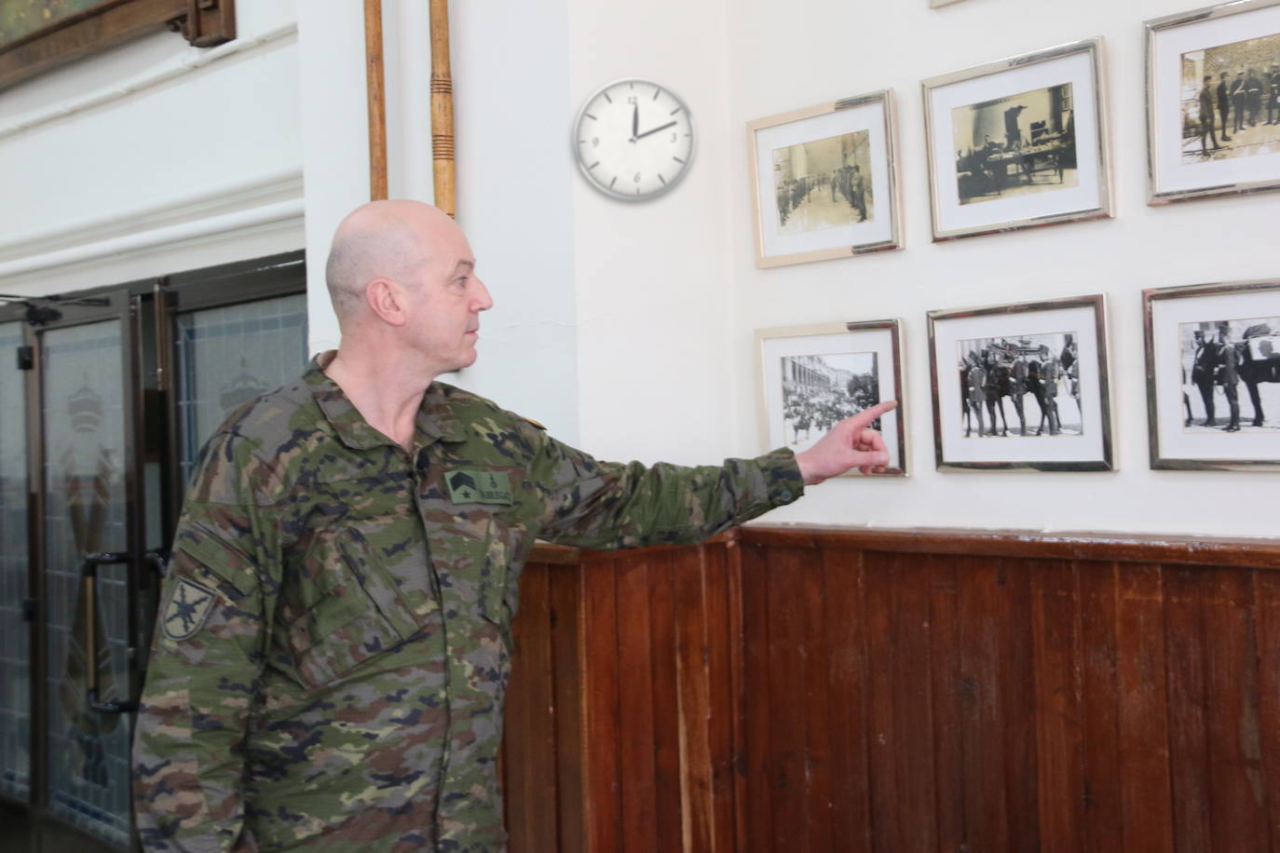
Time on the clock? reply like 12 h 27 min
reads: 12 h 12 min
